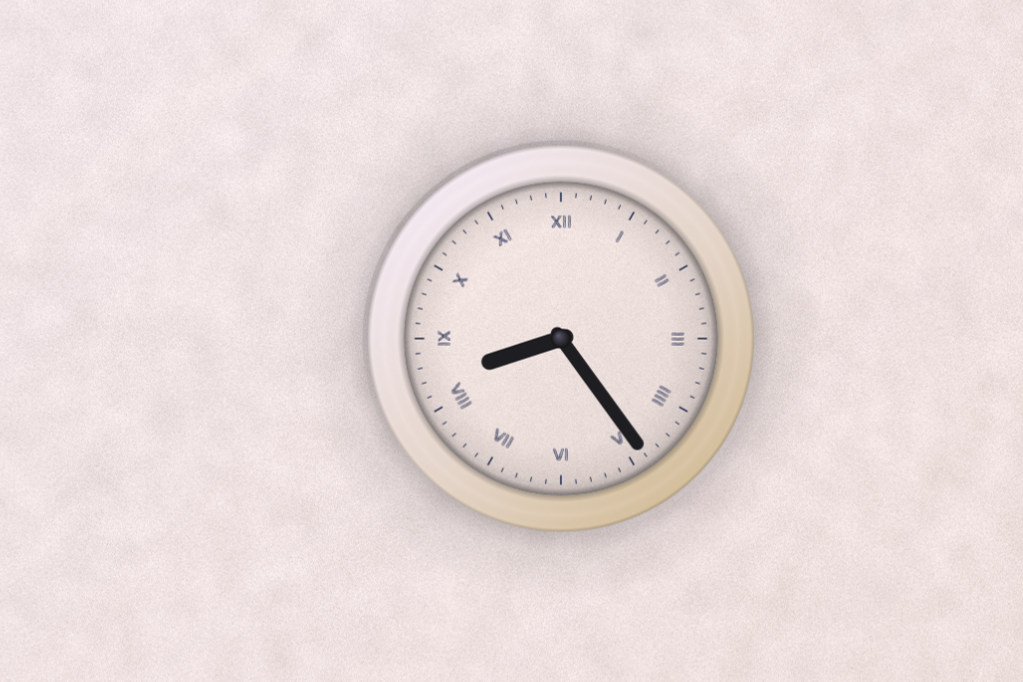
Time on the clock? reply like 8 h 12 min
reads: 8 h 24 min
